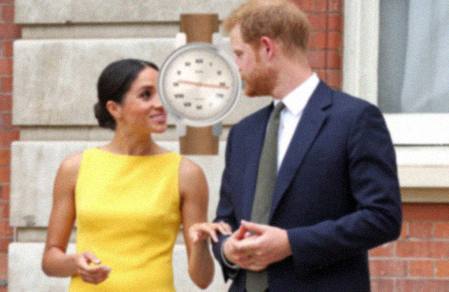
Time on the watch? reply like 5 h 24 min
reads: 9 h 16 min
